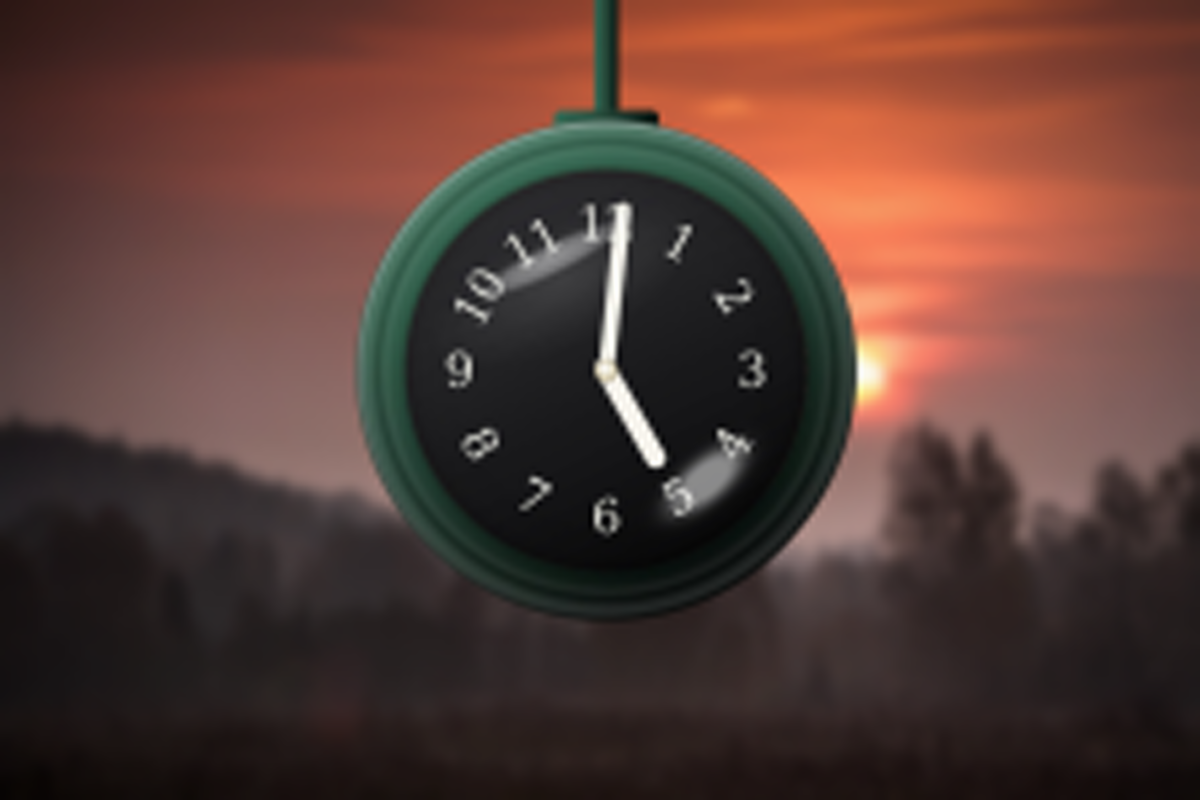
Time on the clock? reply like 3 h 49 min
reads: 5 h 01 min
